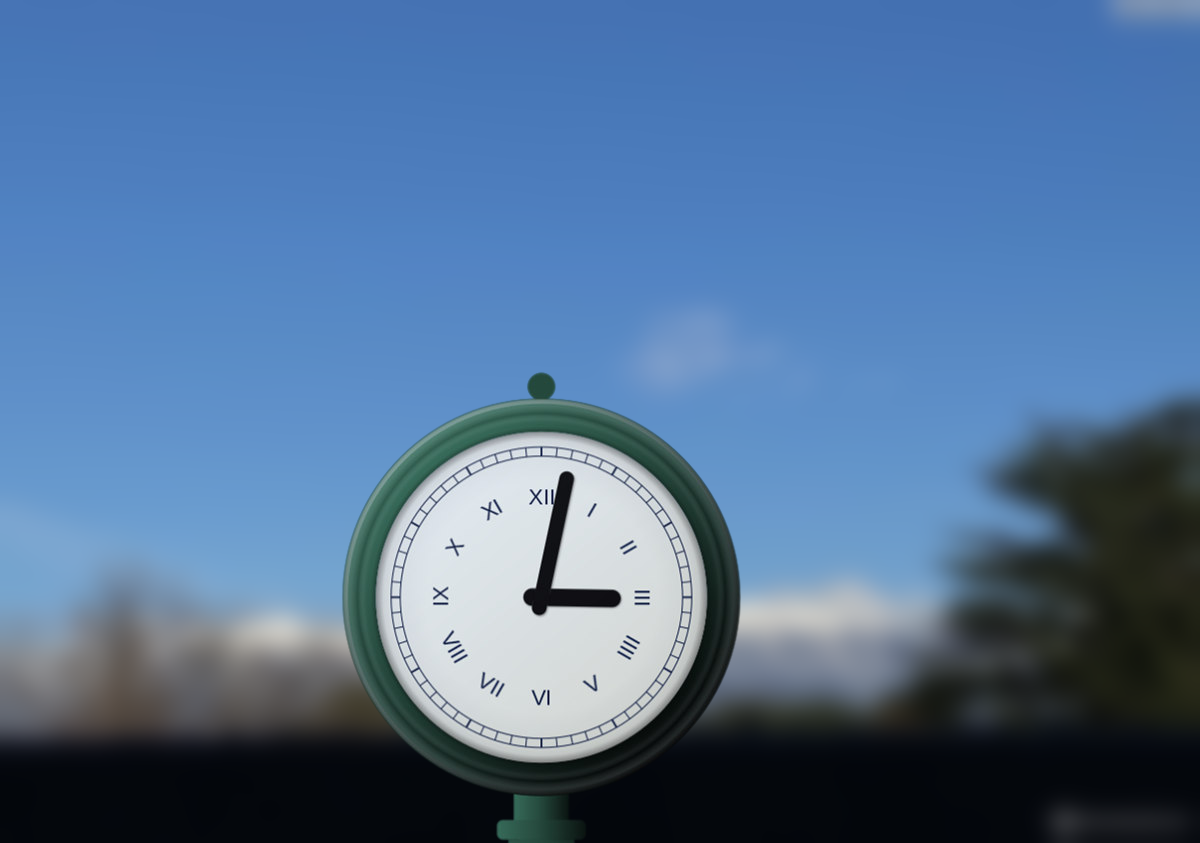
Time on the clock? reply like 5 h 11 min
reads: 3 h 02 min
